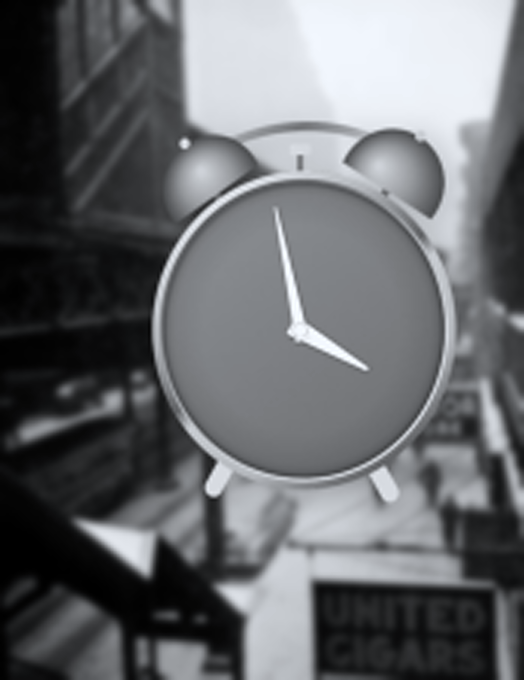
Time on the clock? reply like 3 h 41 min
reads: 3 h 58 min
